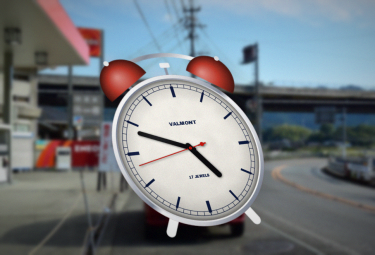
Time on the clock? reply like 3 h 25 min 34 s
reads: 4 h 48 min 43 s
